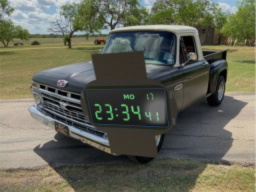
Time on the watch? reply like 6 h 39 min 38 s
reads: 23 h 34 min 41 s
